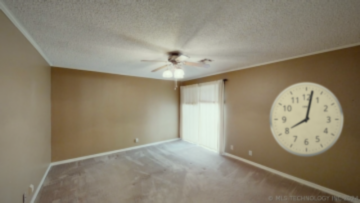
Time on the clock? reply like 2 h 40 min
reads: 8 h 02 min
